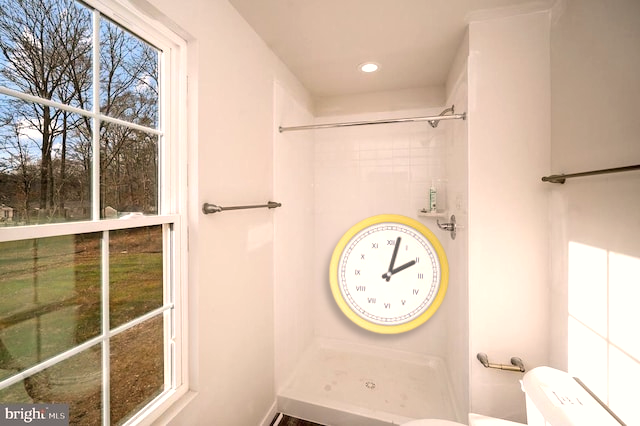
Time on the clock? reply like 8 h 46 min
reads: 2 h 02 min
